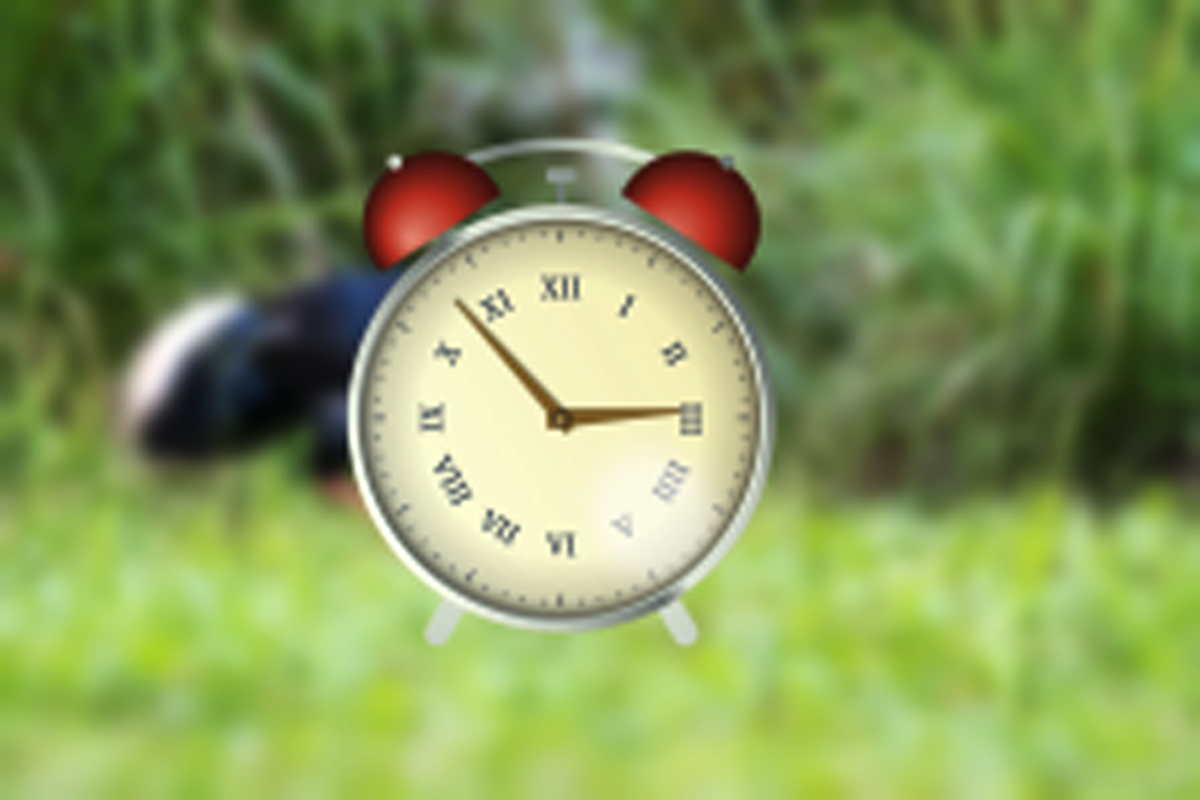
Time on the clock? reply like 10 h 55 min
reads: 2 h 53 min
